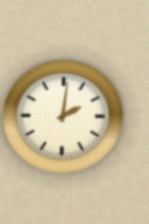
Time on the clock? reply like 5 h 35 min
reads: 2 h 01 min
